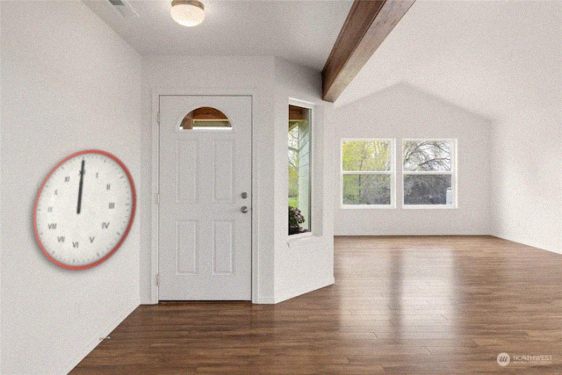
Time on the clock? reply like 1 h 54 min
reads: 12 h 00 min
